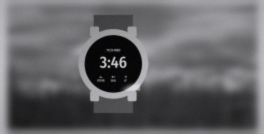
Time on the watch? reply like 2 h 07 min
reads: 3 h 46 min
